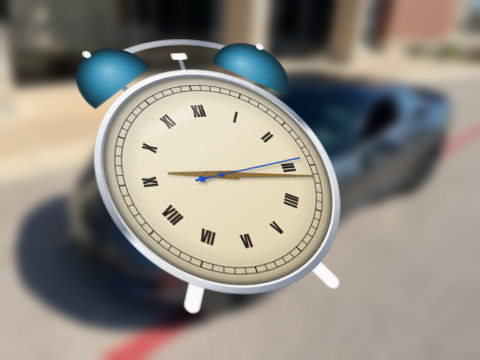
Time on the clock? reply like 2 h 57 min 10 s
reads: 9 h 16 min 14 s
